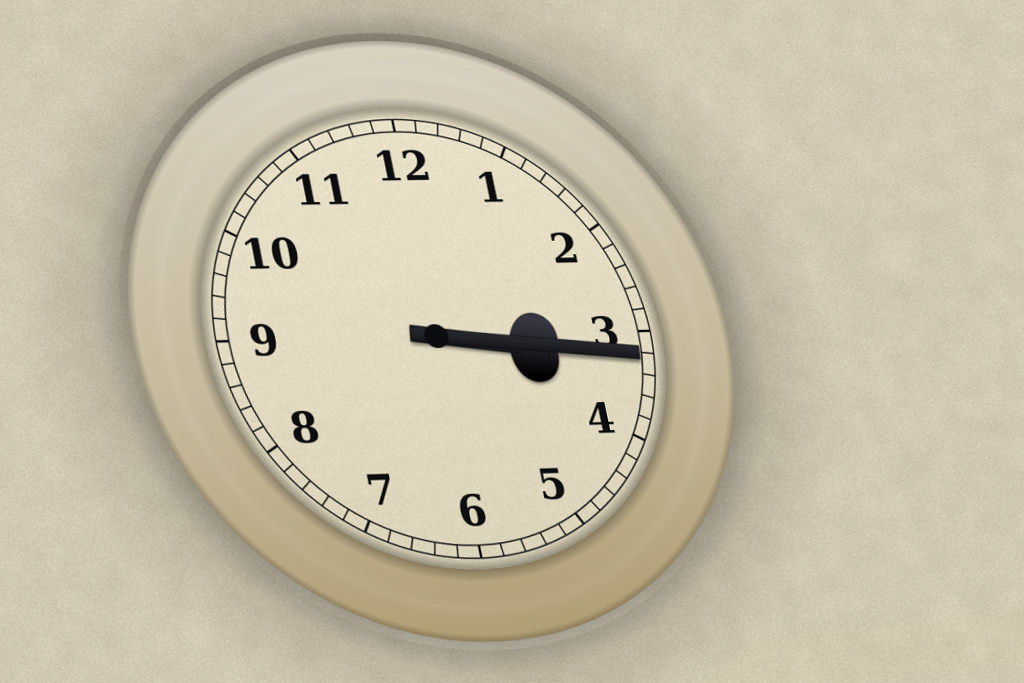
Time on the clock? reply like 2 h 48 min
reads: 3 h 16 min
